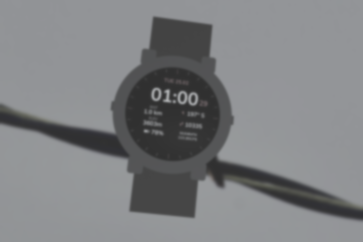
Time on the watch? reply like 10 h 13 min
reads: 1 h 00 min
